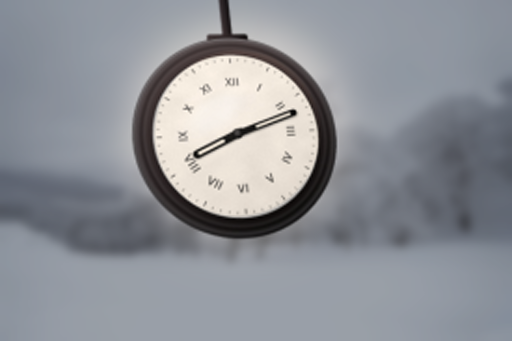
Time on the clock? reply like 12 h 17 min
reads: 8 h 12 min
